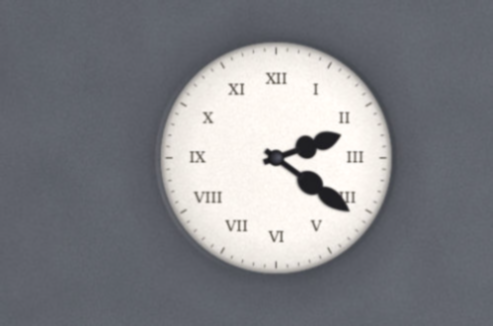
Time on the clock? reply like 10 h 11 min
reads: 2 h 21 min
